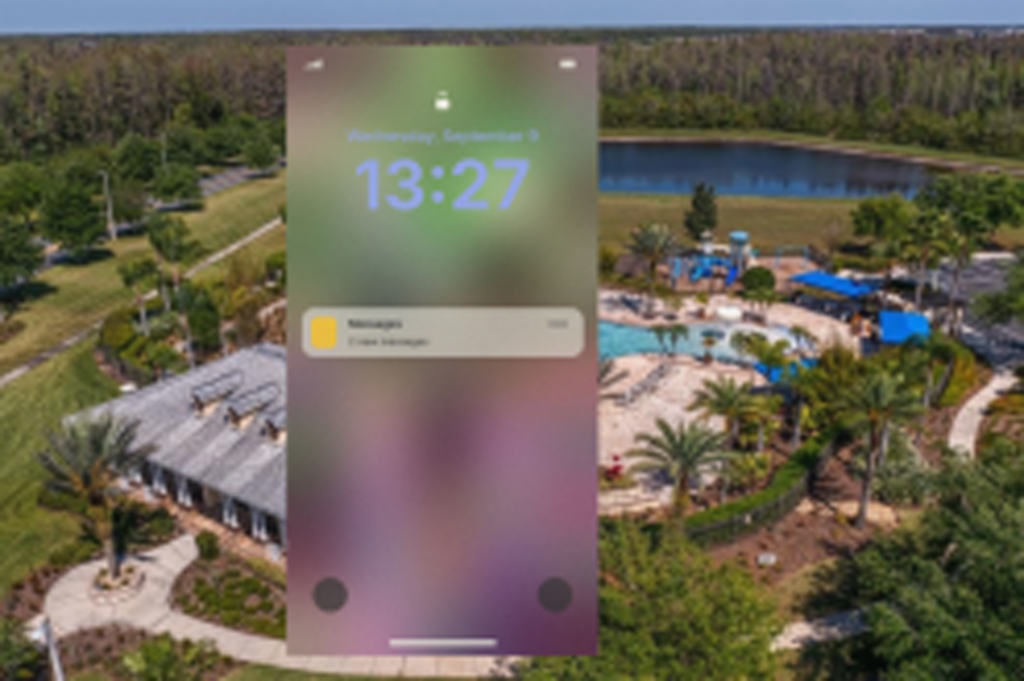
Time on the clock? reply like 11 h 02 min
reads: 13 h 27 min
